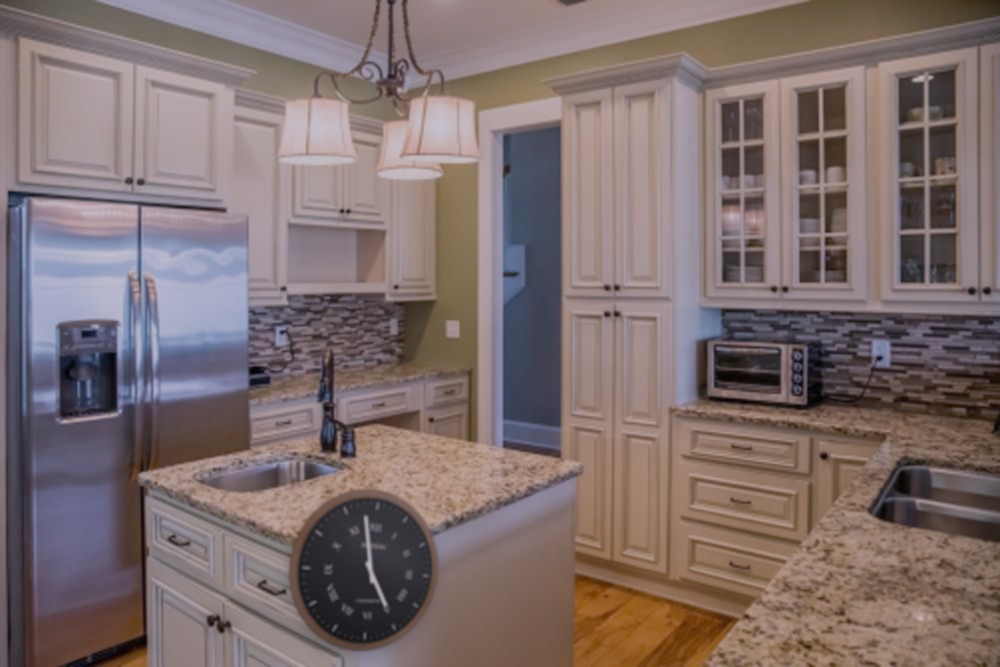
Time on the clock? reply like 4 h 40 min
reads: 4 h 58 min
